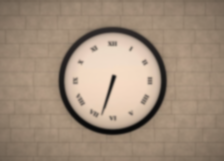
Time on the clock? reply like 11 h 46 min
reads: 6 h 33 min
